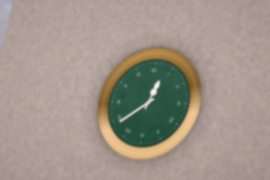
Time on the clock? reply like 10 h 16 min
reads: 12 h 39 min
